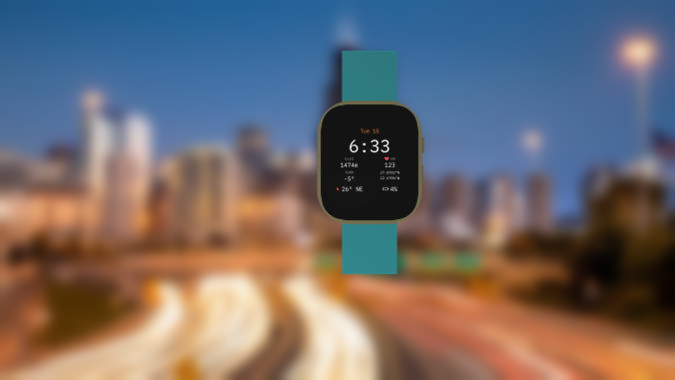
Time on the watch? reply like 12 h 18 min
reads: 6 h 33 min
